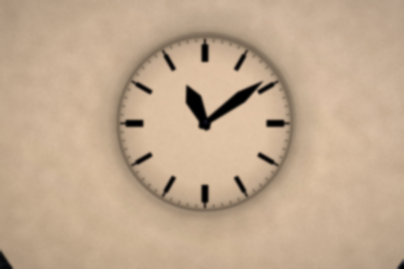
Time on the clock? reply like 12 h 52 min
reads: 11 h 09 min
